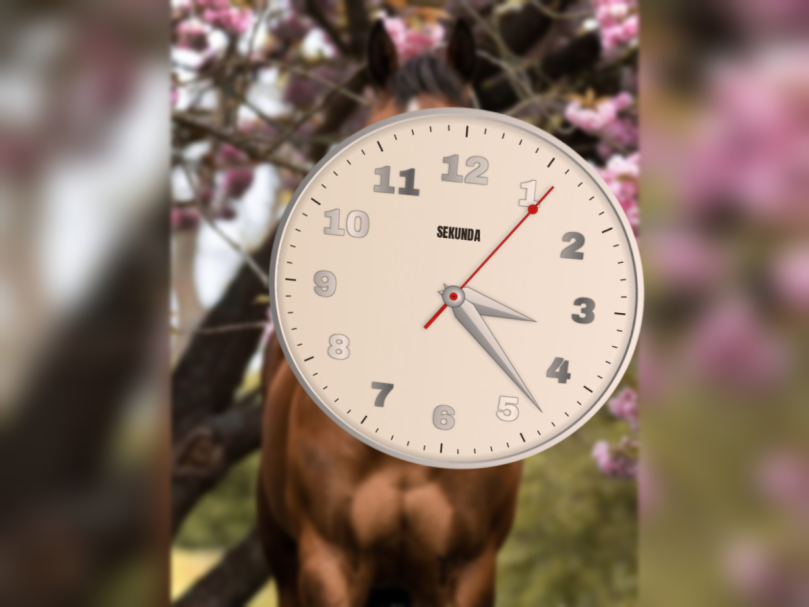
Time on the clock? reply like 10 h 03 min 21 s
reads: 3 h 23 min 06 s
